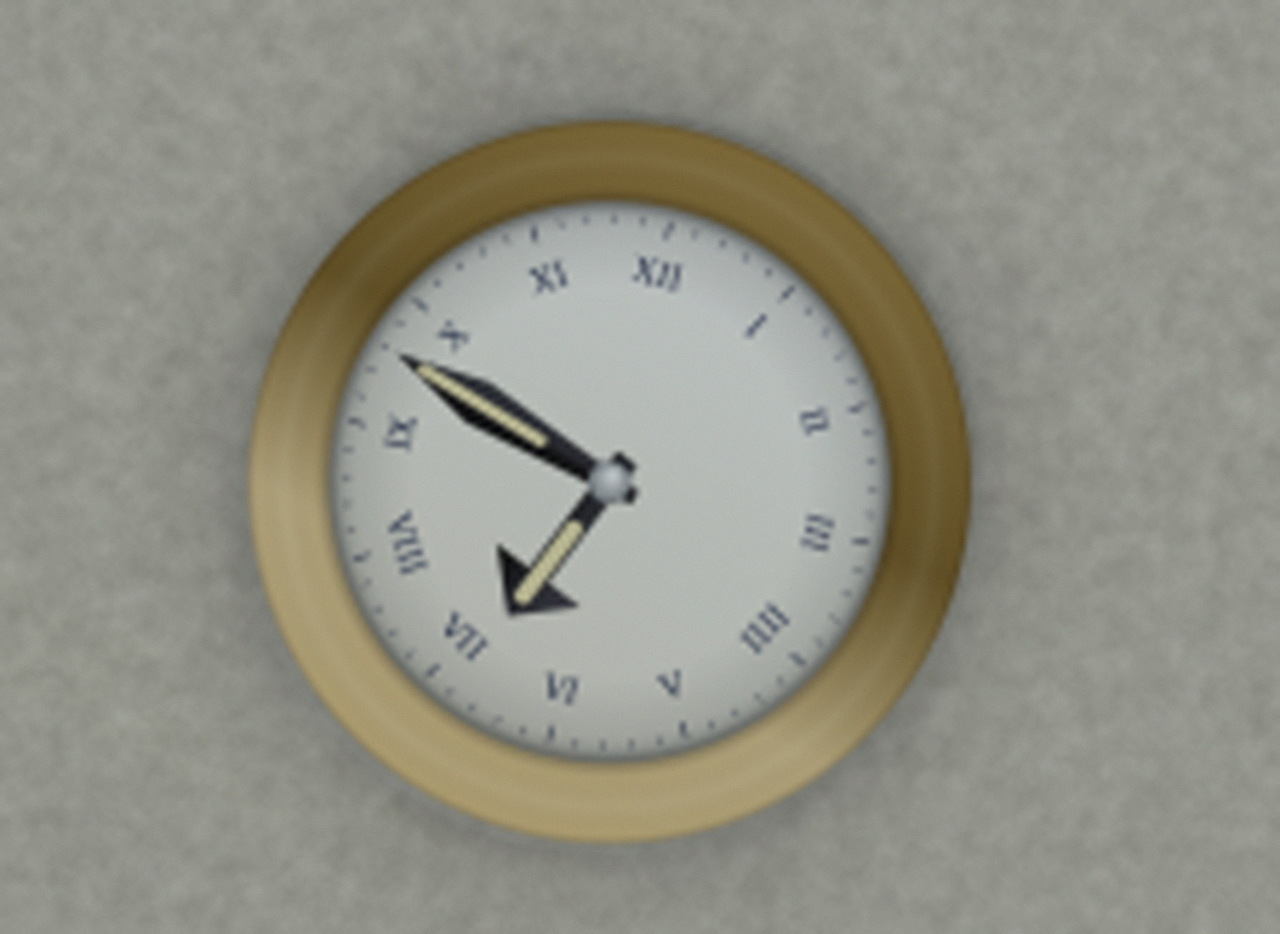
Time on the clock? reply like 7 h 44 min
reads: 6 h 48 min
